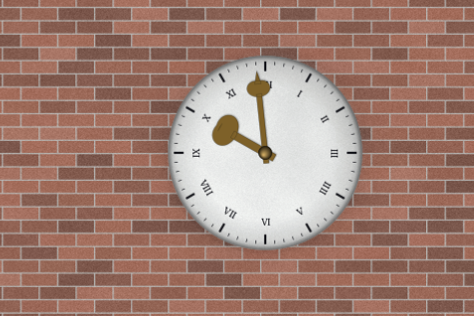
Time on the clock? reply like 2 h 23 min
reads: 9 h 59 min
